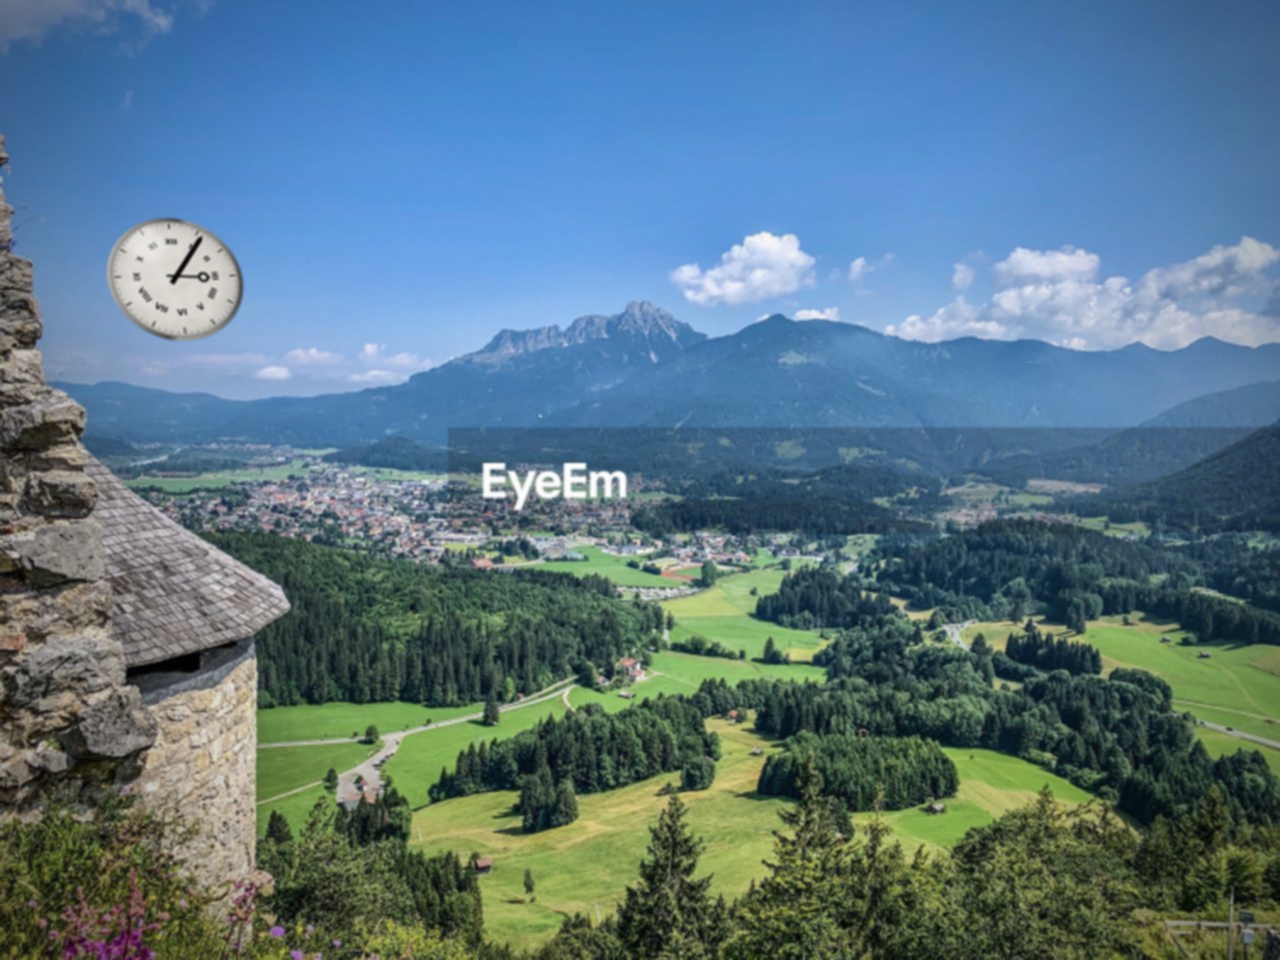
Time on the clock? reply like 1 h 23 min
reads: 3 h 06 min
